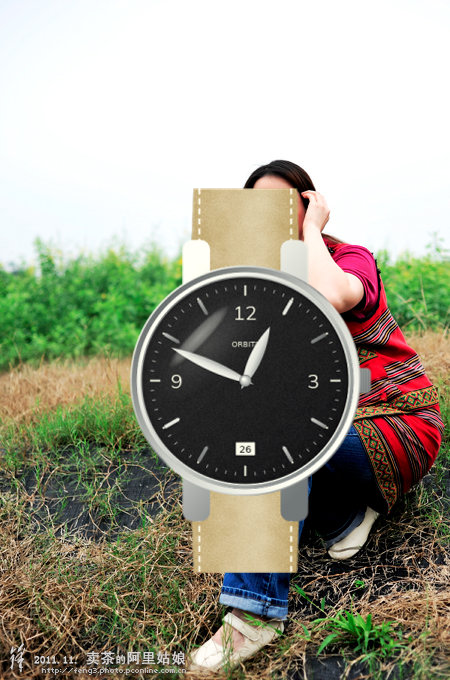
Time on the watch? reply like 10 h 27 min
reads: 12 h 49 min
